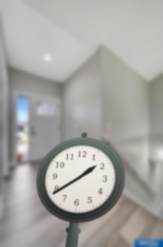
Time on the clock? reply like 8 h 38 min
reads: 1 h 39 min
